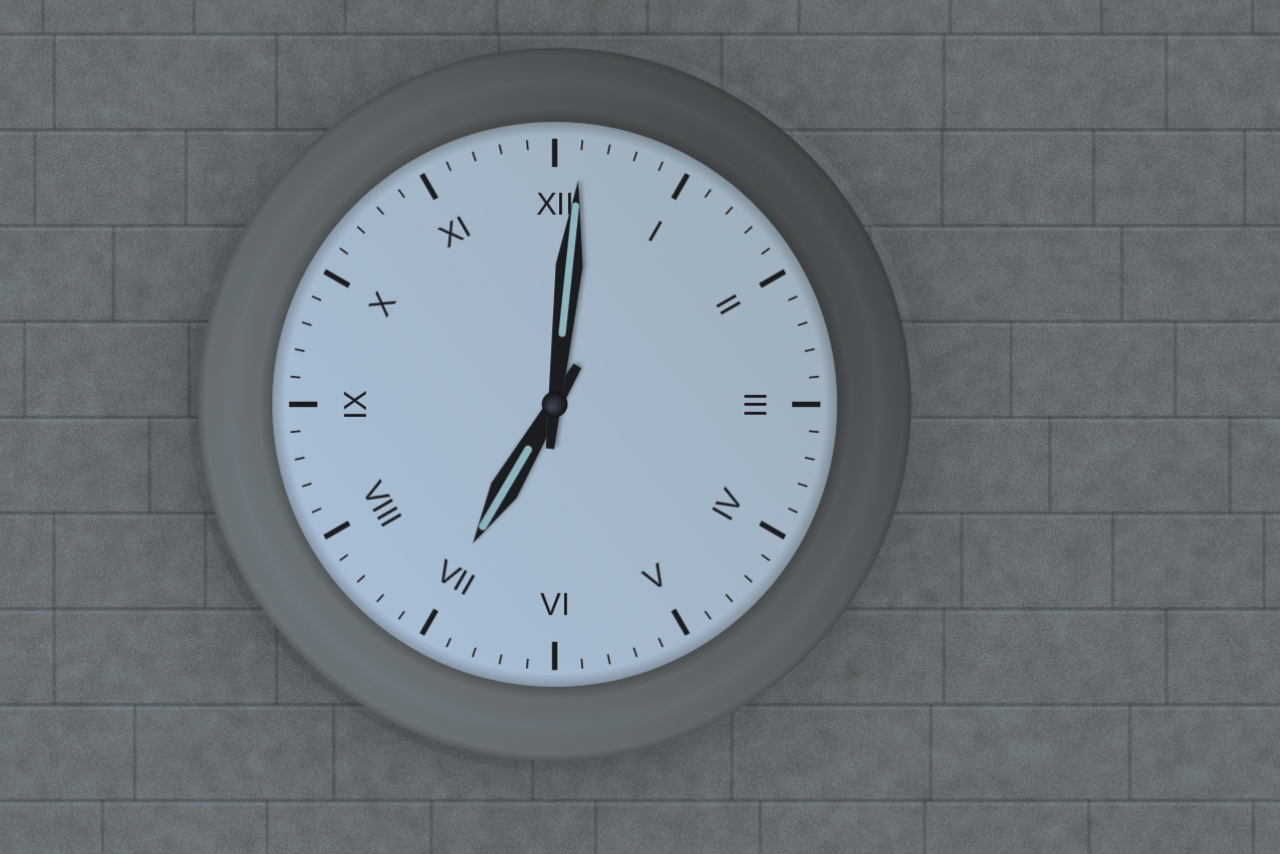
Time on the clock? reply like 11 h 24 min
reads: 7 h 01 min
